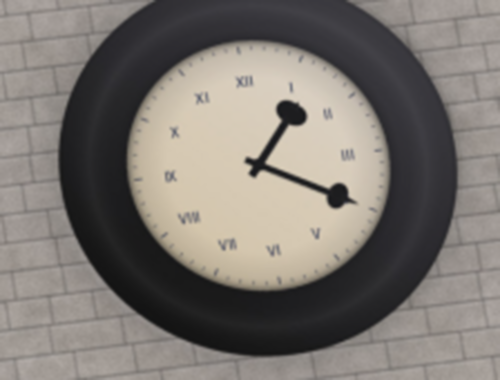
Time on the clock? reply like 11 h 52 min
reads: 1 h 20 min
